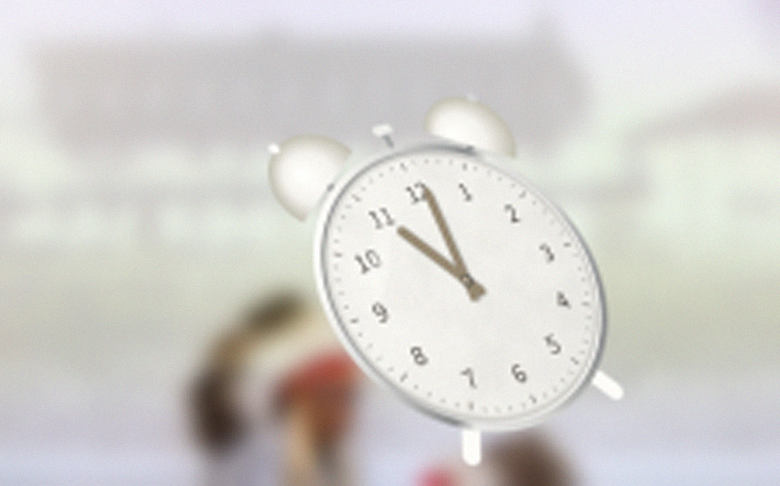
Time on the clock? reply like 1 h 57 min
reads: 11 h 01 min
